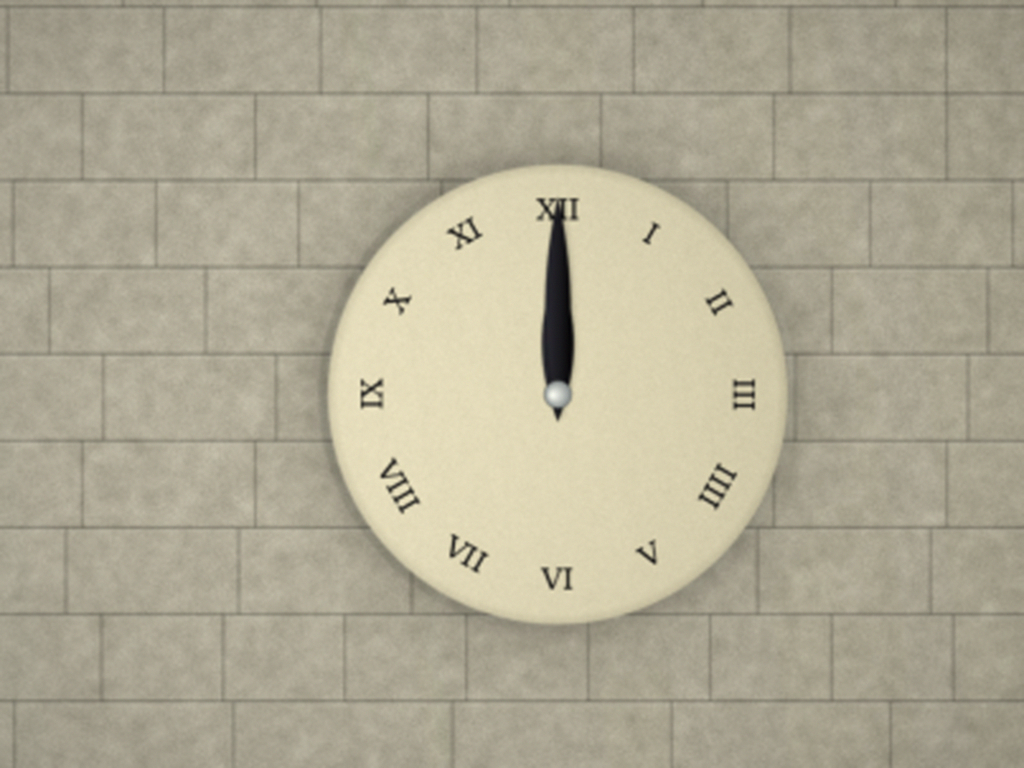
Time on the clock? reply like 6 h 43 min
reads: 12 h 00 min
